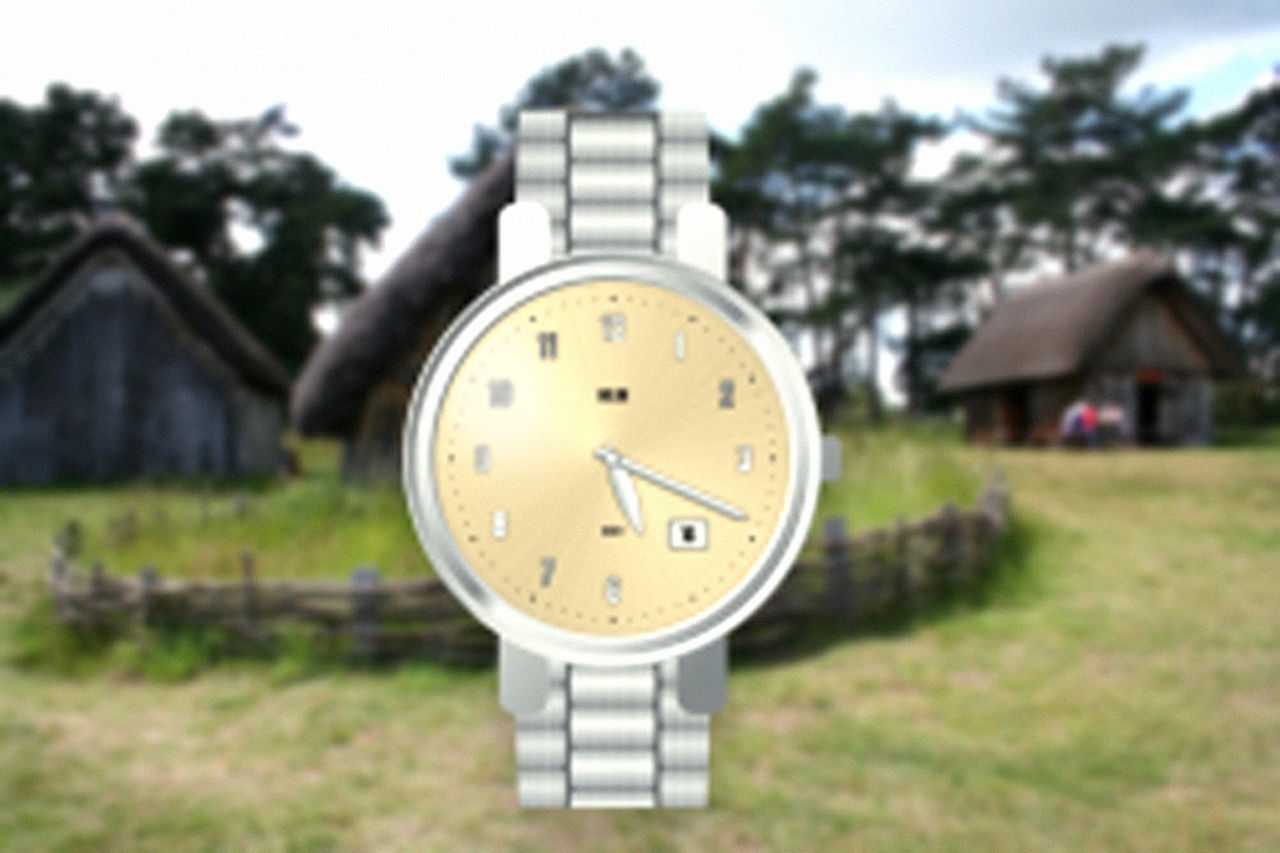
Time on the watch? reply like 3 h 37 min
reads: 5 h 19 min
